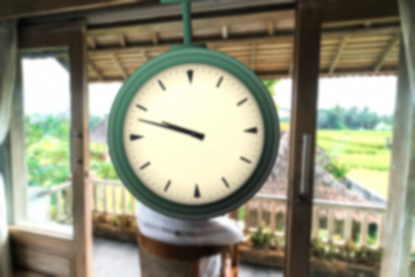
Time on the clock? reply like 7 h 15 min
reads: 9 h 48 min
